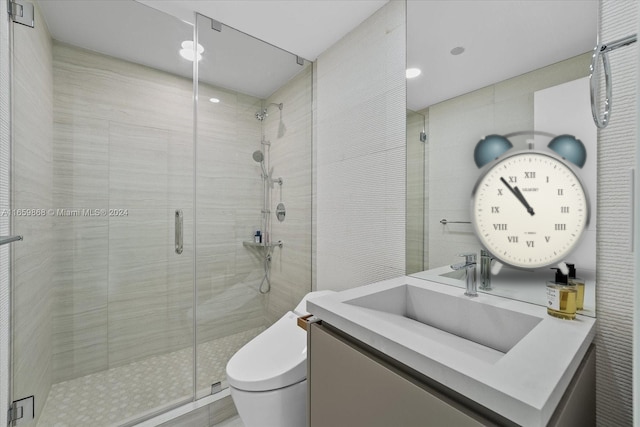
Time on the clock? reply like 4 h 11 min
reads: 10 h 53 min
